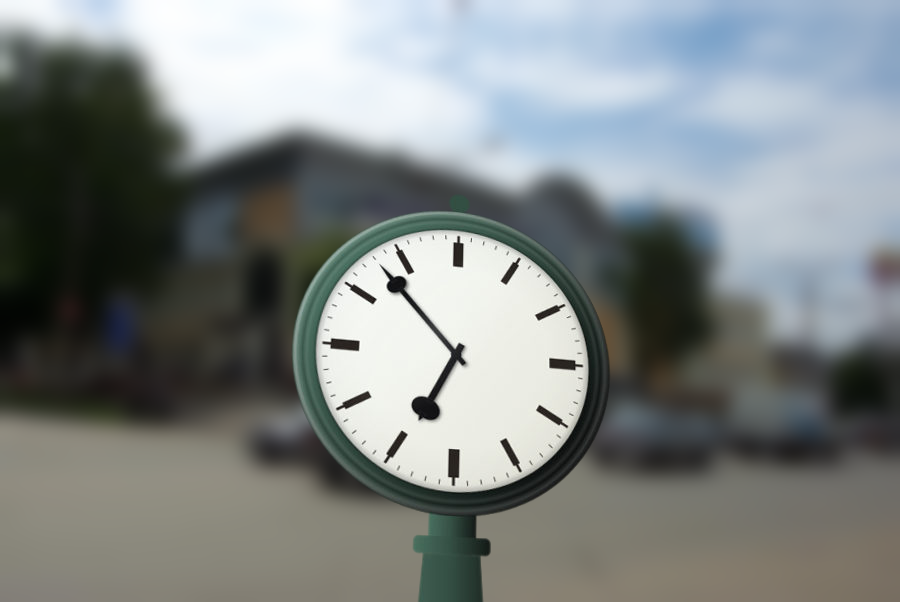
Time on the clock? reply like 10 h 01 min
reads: 6 h 53 min
